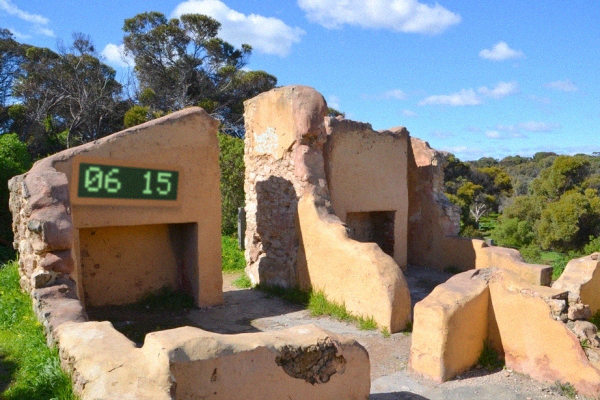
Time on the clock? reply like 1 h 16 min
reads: 6 h 15 min
